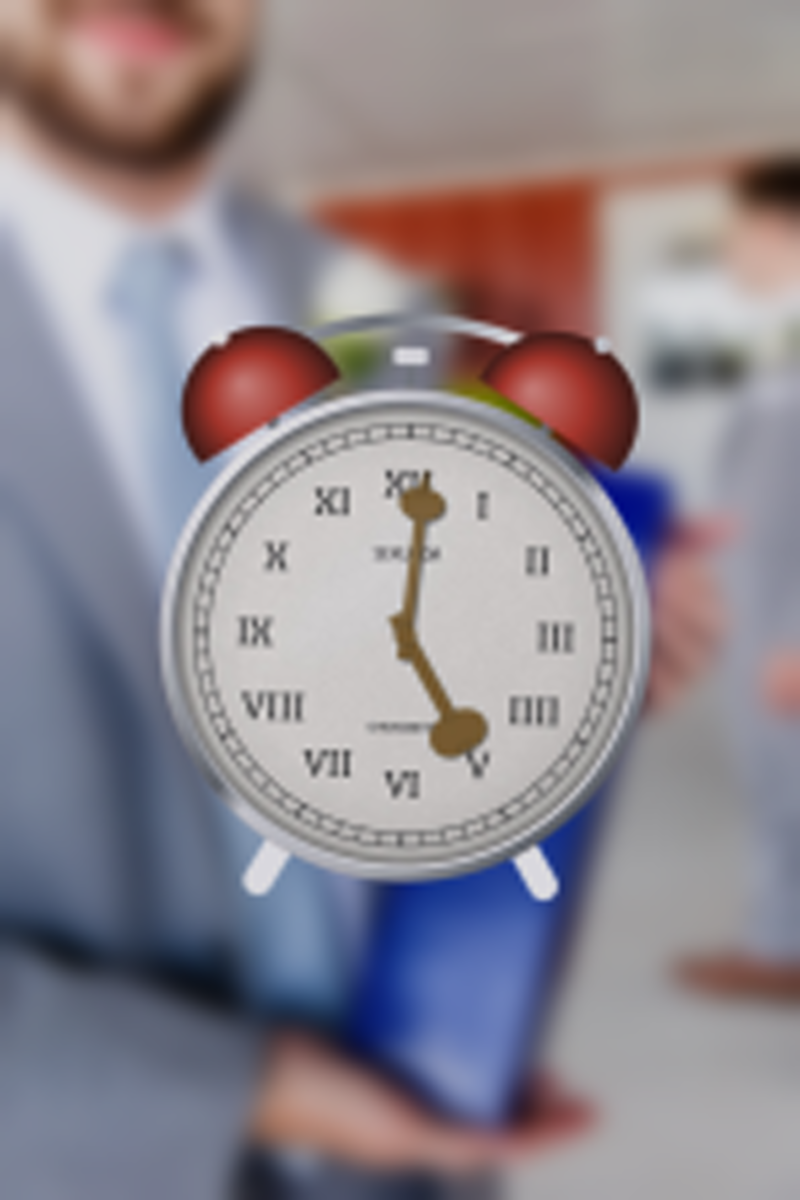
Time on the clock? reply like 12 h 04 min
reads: 5 h 01 min
